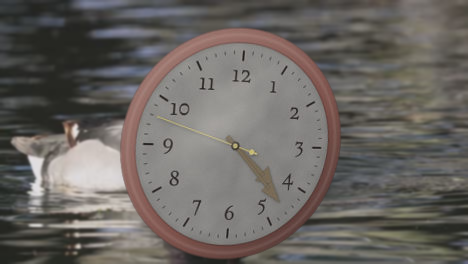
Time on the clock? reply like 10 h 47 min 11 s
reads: 4 h 22 min 48 s
